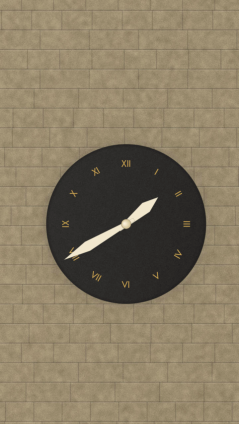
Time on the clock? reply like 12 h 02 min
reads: 1 h 40 min
